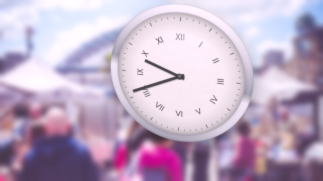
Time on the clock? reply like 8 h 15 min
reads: 9 h 41 min
